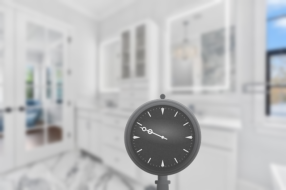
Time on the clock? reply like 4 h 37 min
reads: 9 h 49 min
